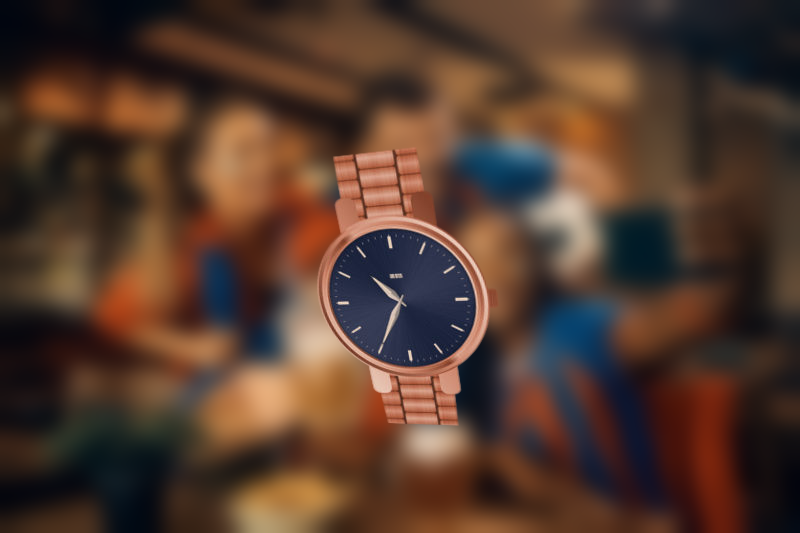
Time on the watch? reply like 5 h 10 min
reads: 10 h 35 min
